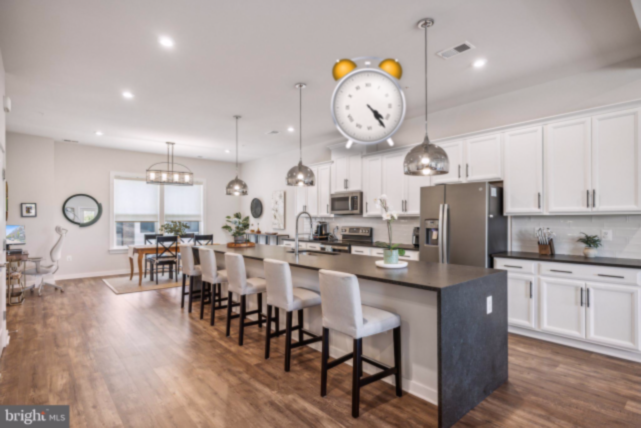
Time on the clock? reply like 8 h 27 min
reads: 4 h 24 min
